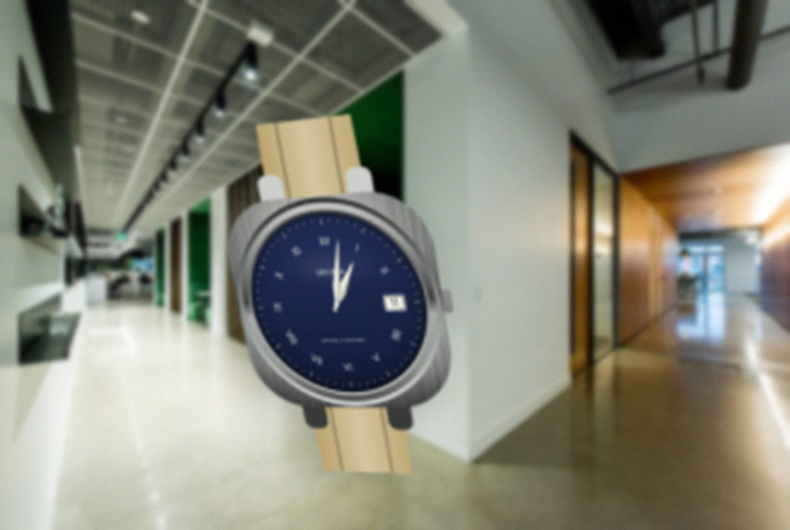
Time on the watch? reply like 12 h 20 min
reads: 1 h 02 min
